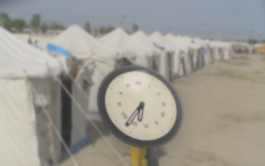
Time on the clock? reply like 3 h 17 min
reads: 6 h 37 min
